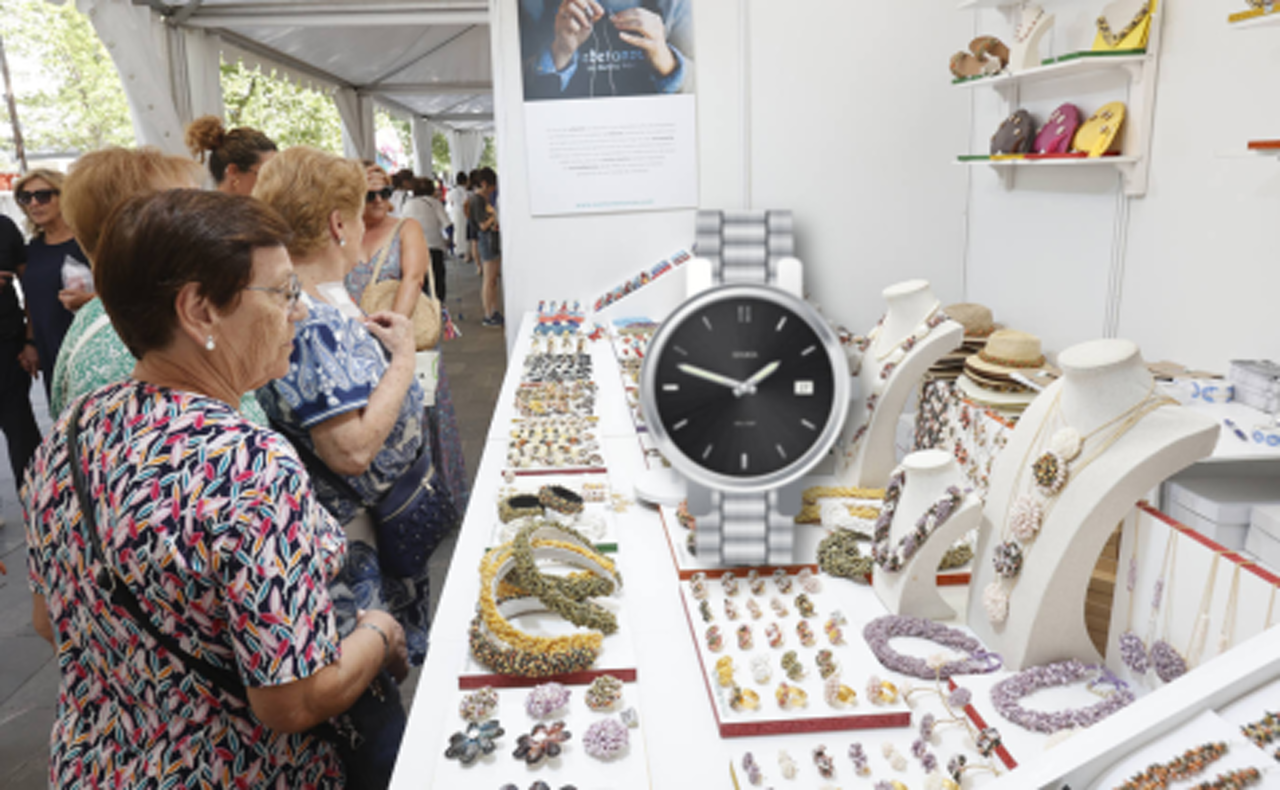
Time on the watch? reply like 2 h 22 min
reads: 1 h 48 min
